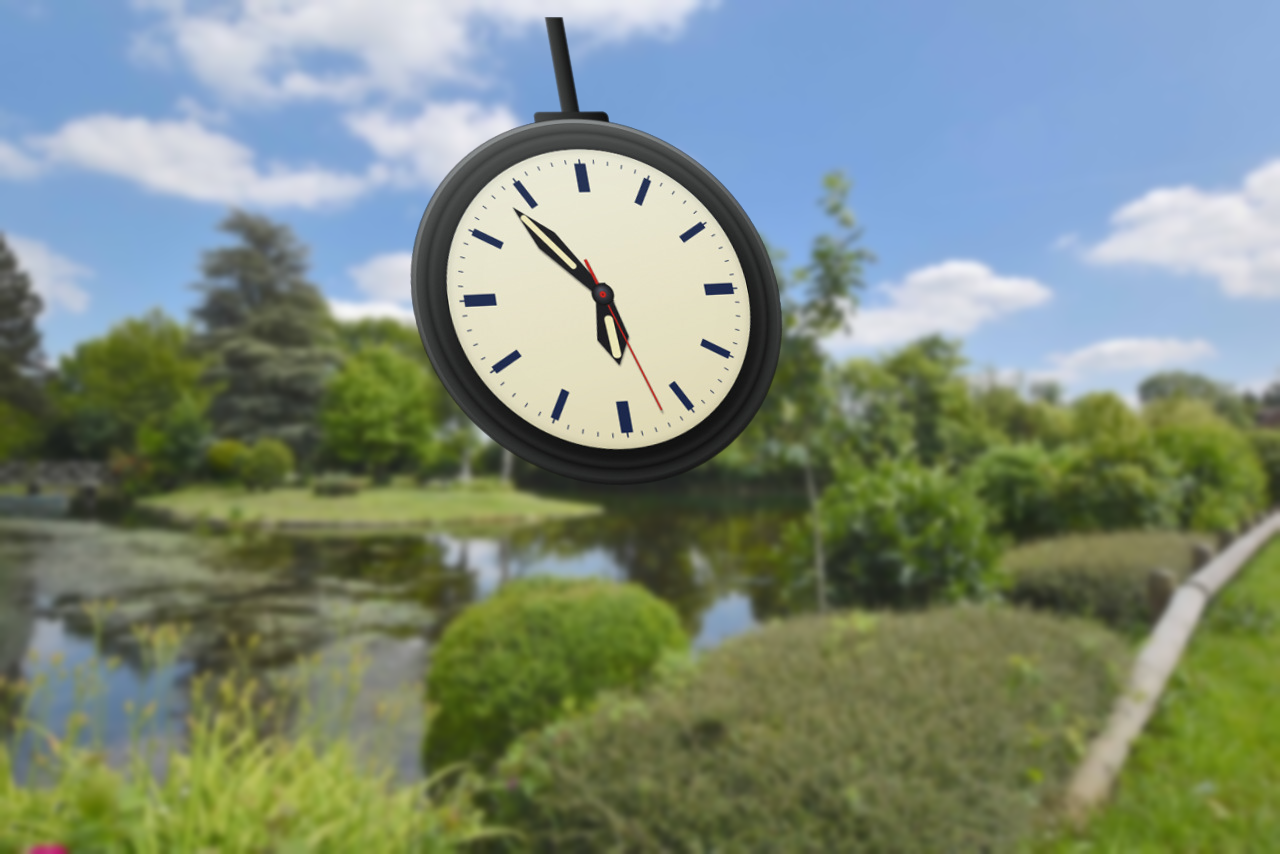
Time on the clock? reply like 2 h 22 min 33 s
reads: 5 h 53 min 27 s
